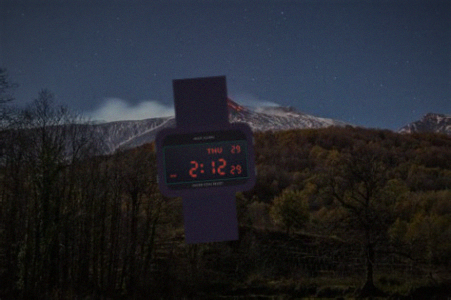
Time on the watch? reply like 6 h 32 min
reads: 2 h 12 min
